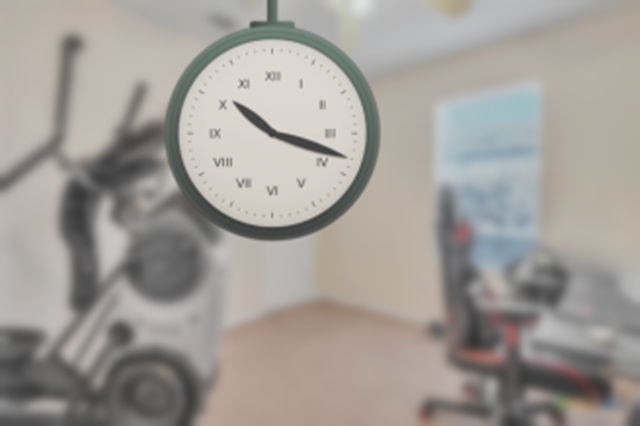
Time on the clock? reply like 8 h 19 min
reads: 10 h 18 min
